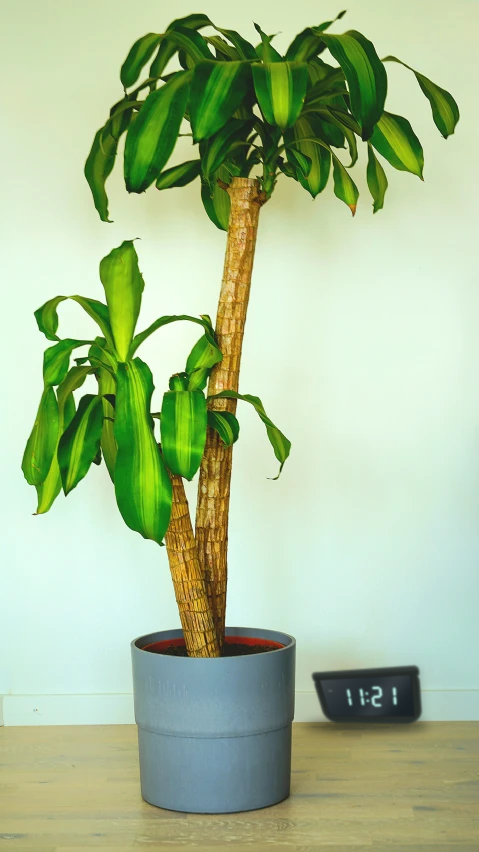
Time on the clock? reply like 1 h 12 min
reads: 11 h 21 min
